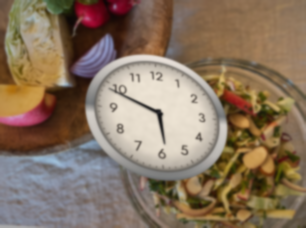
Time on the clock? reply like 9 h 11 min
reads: 5 h 49 min
